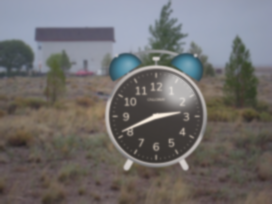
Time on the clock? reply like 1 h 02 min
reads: 2 h 41 min
